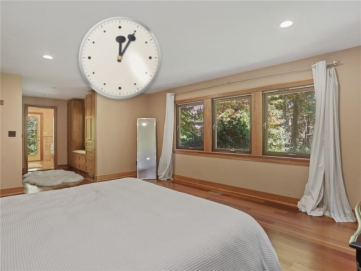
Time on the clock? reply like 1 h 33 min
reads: 12 h 05 min
